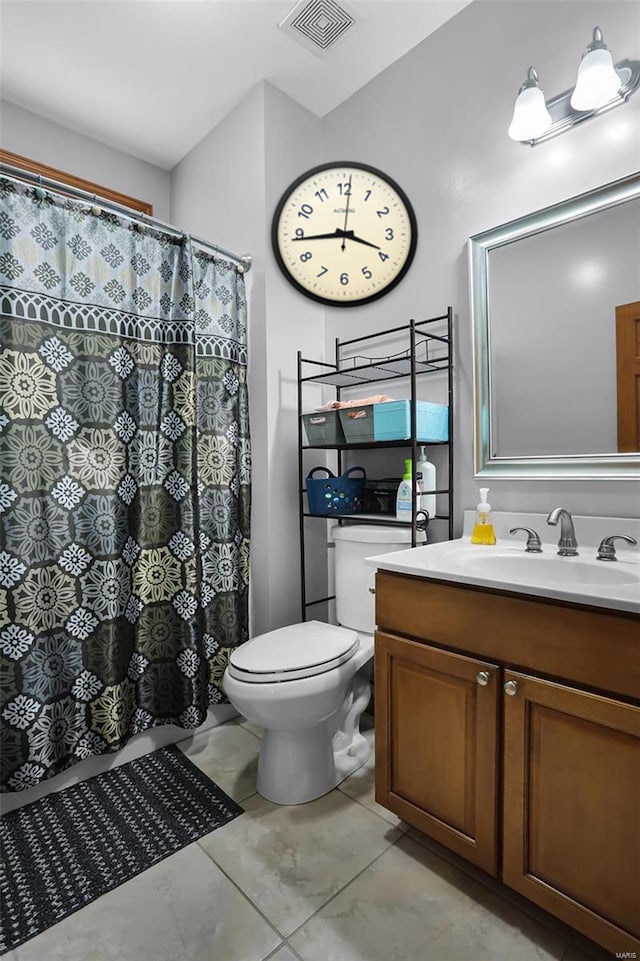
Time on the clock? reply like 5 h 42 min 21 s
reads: 3 h 44 min 01 s
